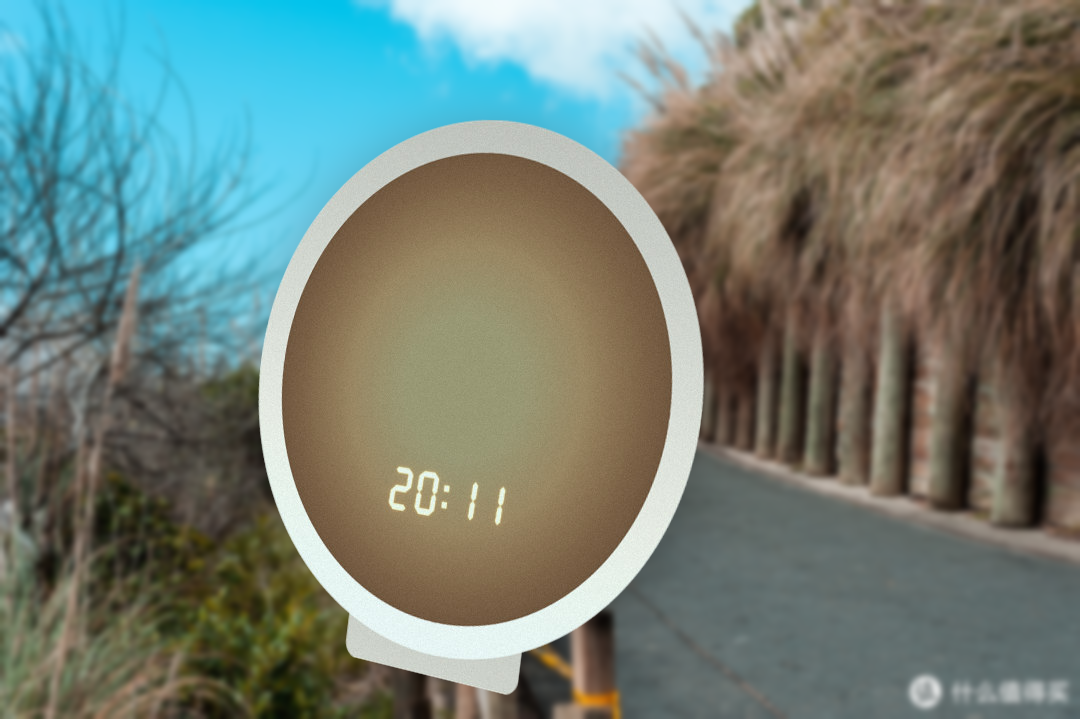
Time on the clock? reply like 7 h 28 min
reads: 20 h 11 min
